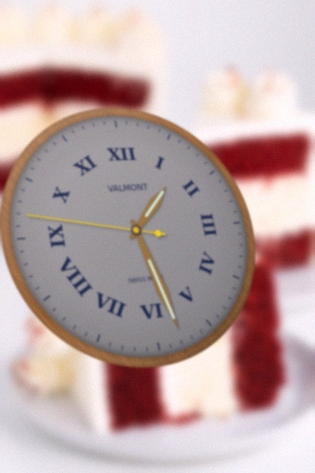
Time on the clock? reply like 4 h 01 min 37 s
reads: 1 h 27 min 47 s
